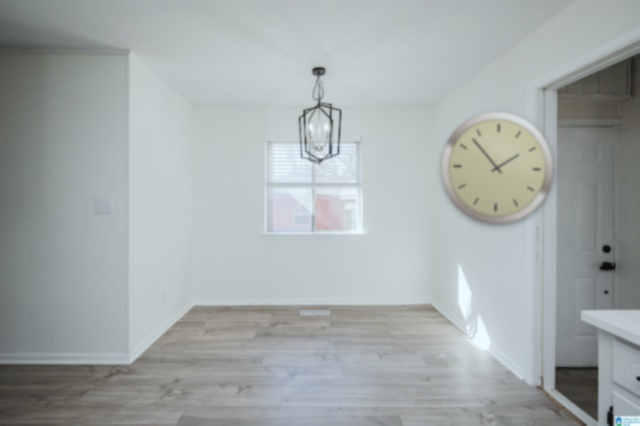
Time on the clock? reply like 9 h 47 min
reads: 1 h 53 min
